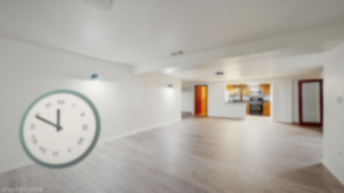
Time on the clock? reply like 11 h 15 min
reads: 11 h 49 min
